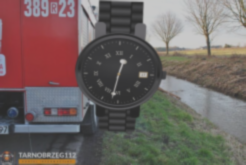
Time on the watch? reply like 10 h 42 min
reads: 12 h 32 min
